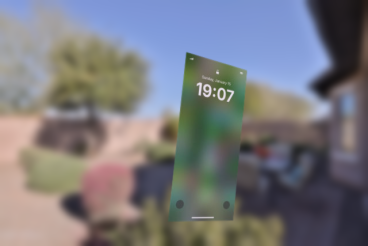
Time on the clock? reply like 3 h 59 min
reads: 19 h 07 min
